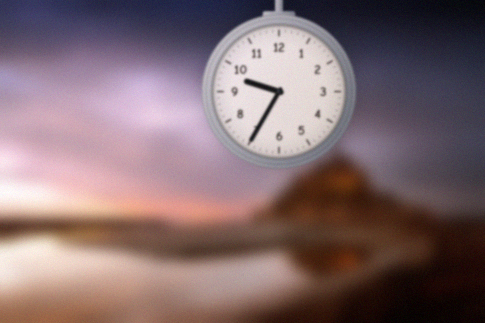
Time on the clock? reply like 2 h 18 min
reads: 9 h 35 min
